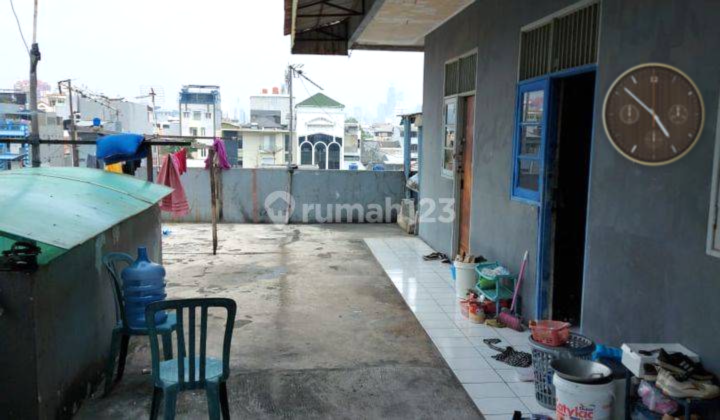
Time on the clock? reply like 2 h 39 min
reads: 4 h 52 min
